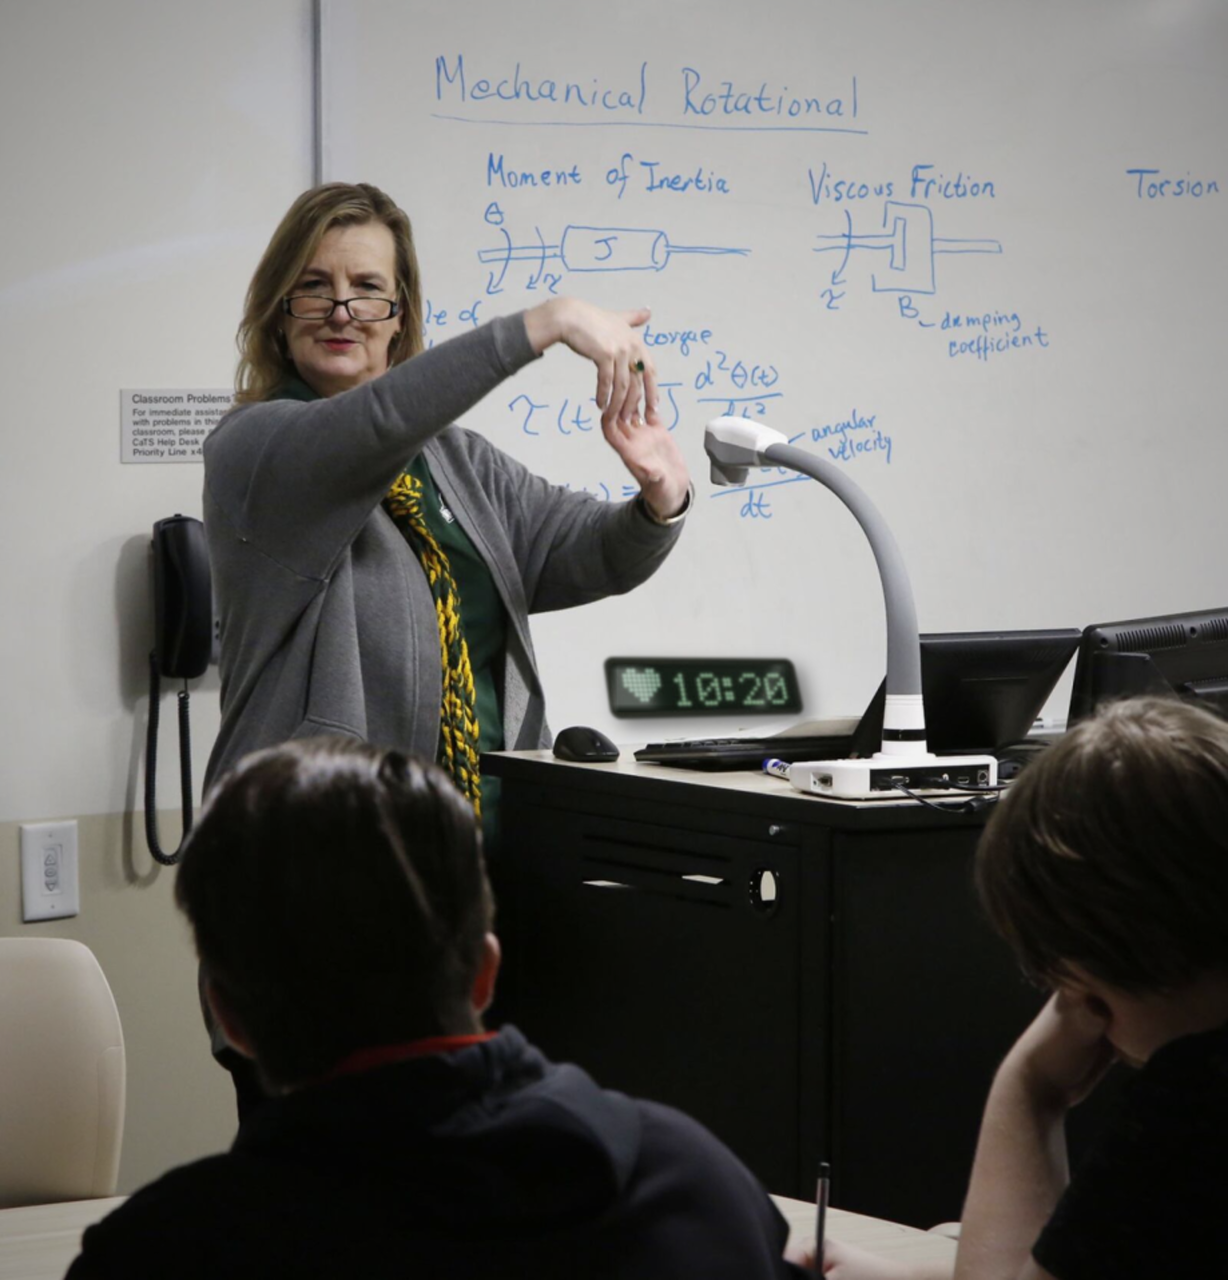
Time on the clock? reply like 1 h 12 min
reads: 10 h 20 min
